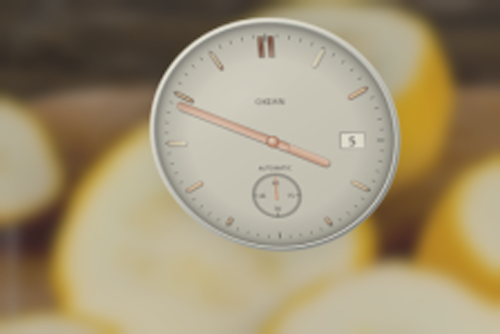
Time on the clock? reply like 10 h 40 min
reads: 3 h 49 min
